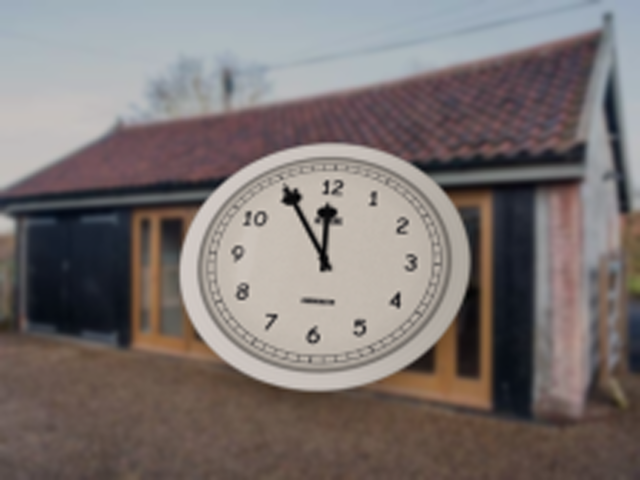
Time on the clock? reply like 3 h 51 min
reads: 11 h 55 min
